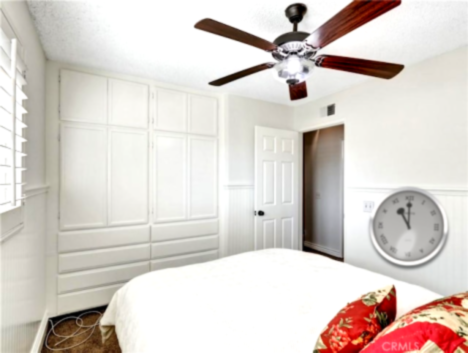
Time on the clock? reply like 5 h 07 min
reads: 11 h 00 min
